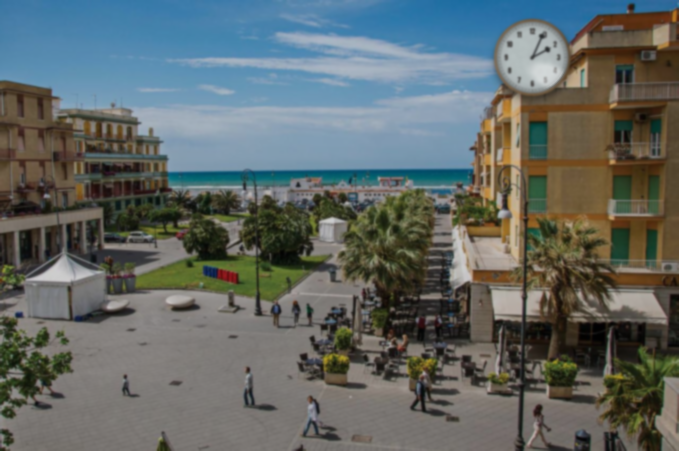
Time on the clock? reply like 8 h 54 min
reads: 2 h 04 min
